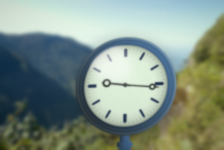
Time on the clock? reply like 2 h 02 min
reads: 9 h 16 min
